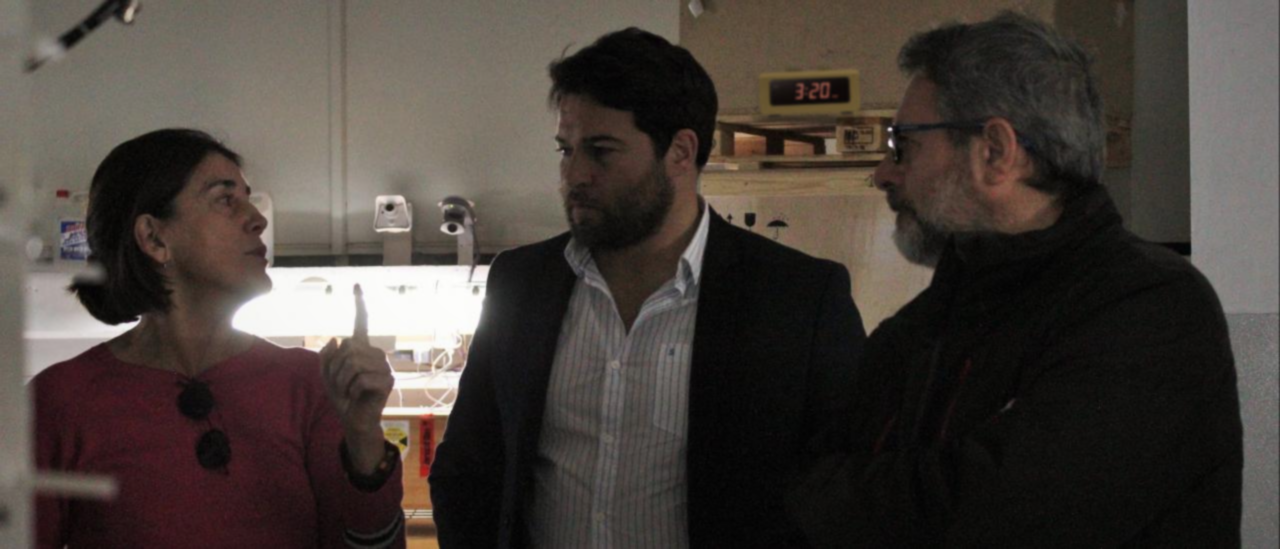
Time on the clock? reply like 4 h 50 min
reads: 3 h 20 min
